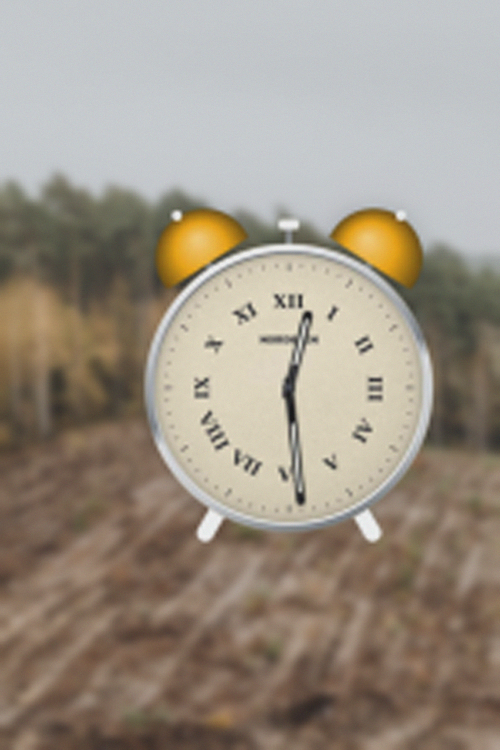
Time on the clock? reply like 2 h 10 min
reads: 12 h 29 min
